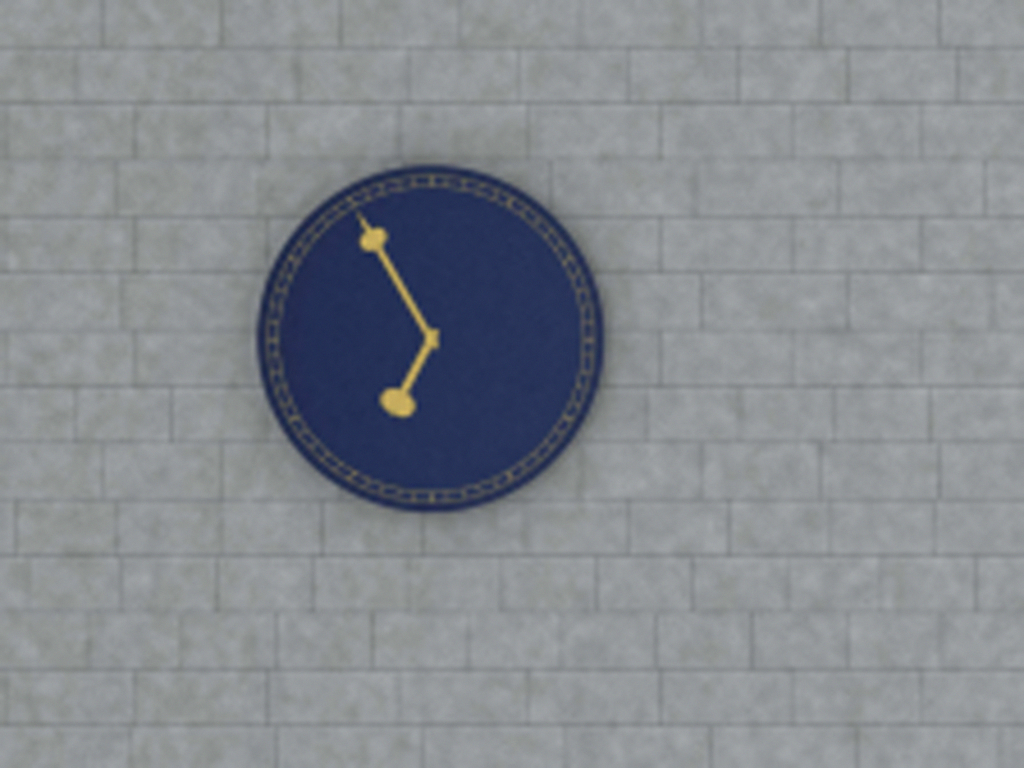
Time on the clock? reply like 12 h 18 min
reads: 6 h 55 min
